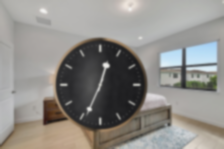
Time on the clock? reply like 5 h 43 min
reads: 12 h 34 min
